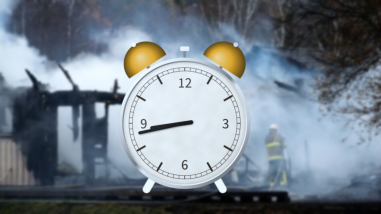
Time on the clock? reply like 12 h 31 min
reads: 8 h 43 min
